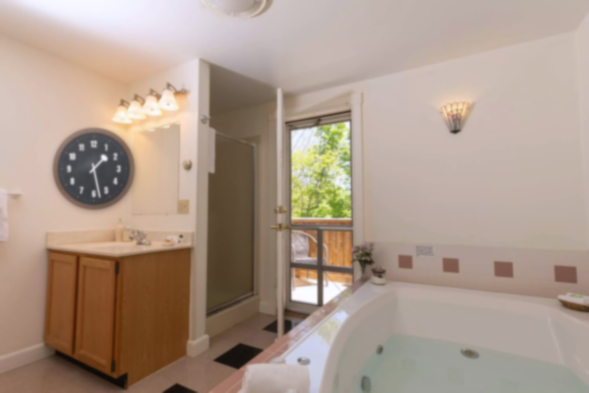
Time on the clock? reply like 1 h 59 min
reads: 1 h 28 min
